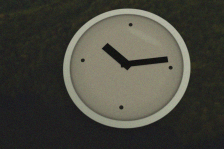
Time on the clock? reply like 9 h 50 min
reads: 10 h 13 min
